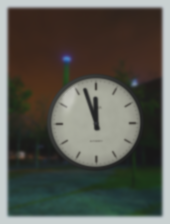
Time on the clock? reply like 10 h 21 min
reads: 11 h 57 min
